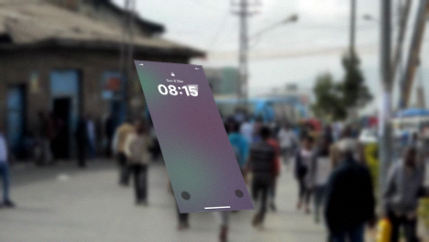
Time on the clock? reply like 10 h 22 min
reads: 8 h 15 min
